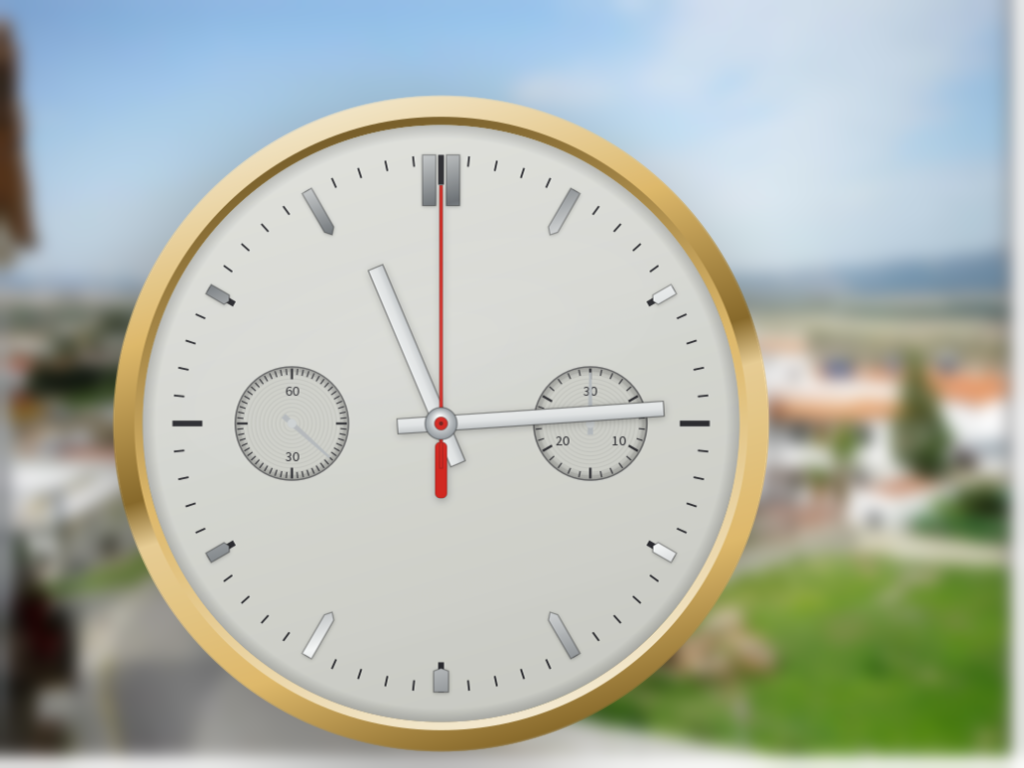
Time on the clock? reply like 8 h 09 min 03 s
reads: 11 h 14 min 22 s
